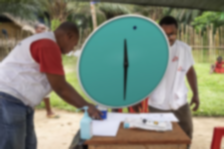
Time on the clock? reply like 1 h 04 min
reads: 11 h 28 min
